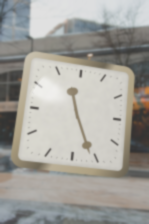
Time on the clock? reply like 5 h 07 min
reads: 11 h 26 min
